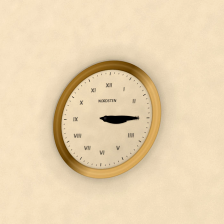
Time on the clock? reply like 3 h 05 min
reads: 3 h 15 min
